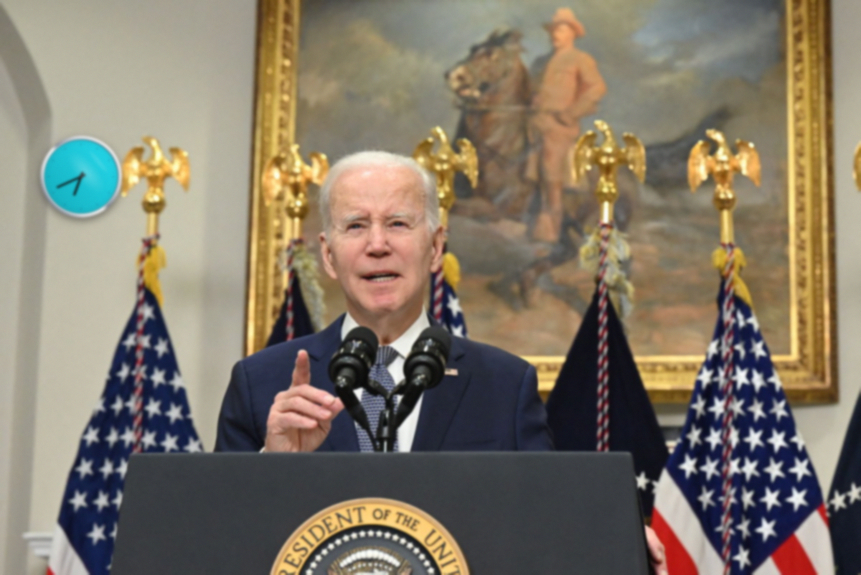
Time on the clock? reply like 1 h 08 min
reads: 6 h 41 min
